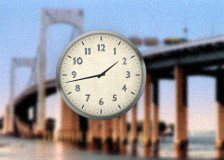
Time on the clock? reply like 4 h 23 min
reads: 1 h 43 min
